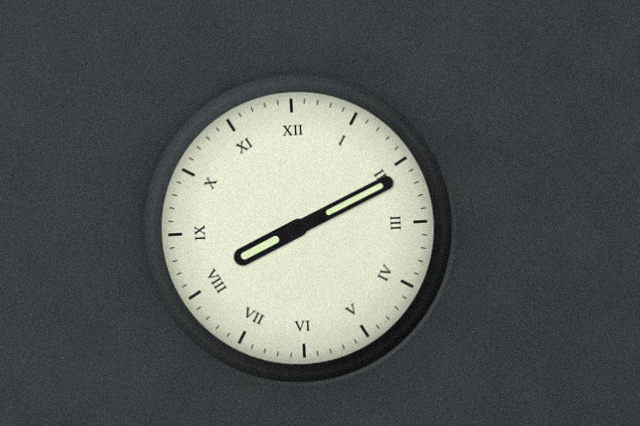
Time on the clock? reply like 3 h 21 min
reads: 8 h 11 min
